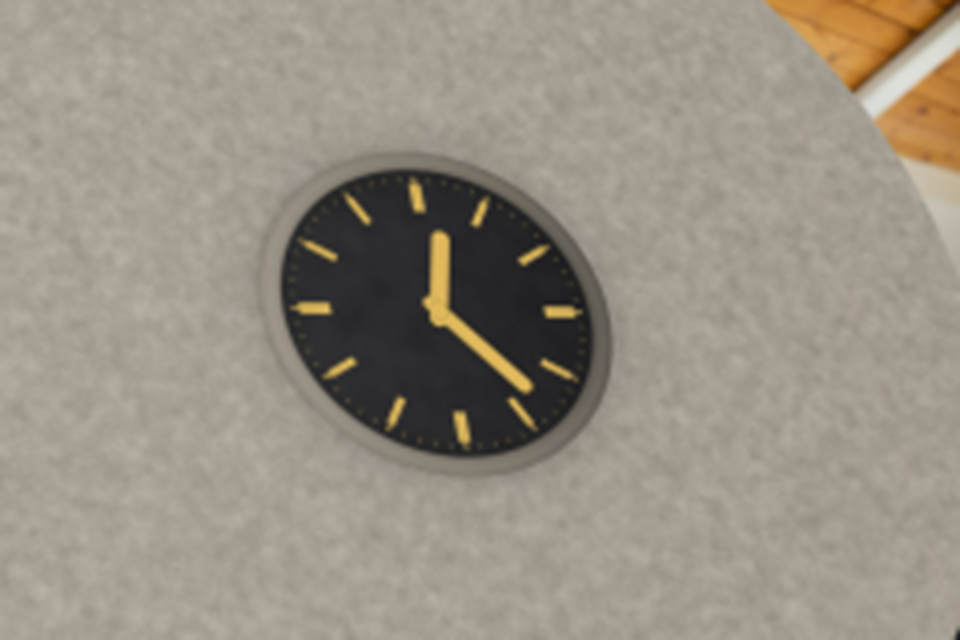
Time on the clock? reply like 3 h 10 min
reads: 12 h 23 min
